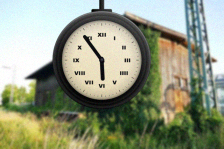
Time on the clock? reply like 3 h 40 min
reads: 5 h 54 min
